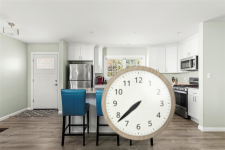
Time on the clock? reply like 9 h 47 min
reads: 7 h 38 min
